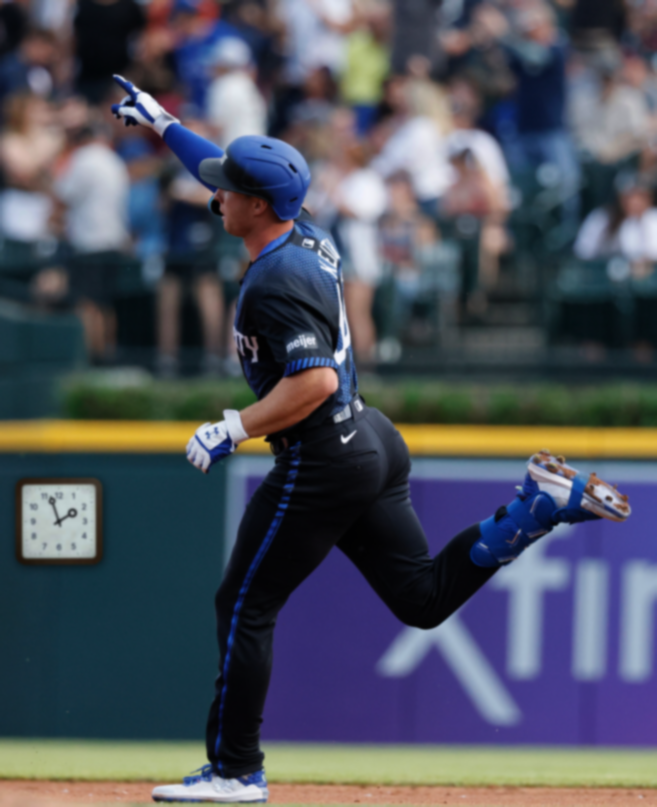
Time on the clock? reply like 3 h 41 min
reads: 1 h 57 min
